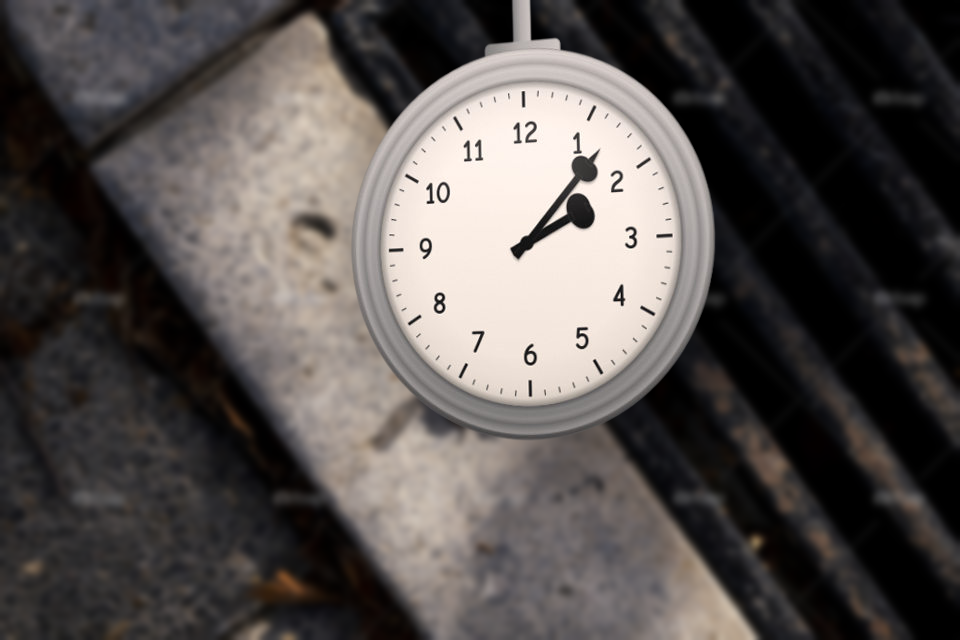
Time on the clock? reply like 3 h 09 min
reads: 2 h 07 min
